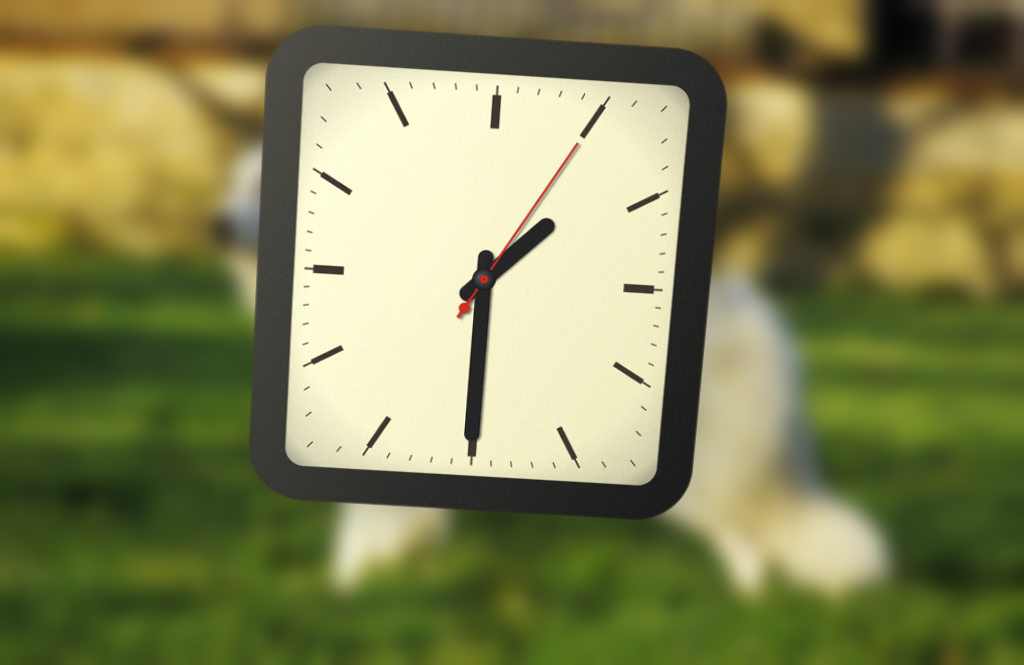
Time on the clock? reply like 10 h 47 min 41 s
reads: 1 h 30 min 05 s
